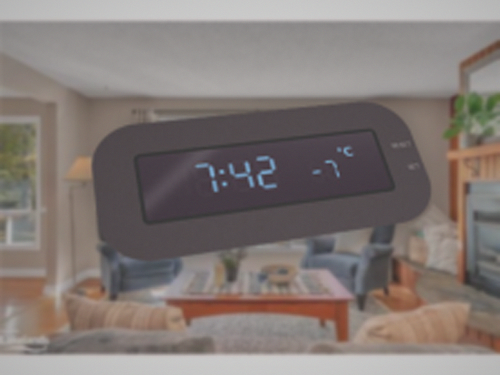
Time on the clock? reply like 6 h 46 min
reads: 7 h 42 min
